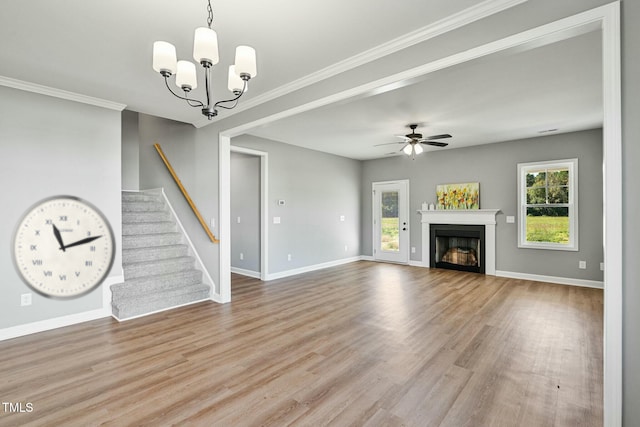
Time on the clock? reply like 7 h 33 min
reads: 11 h 12 min
